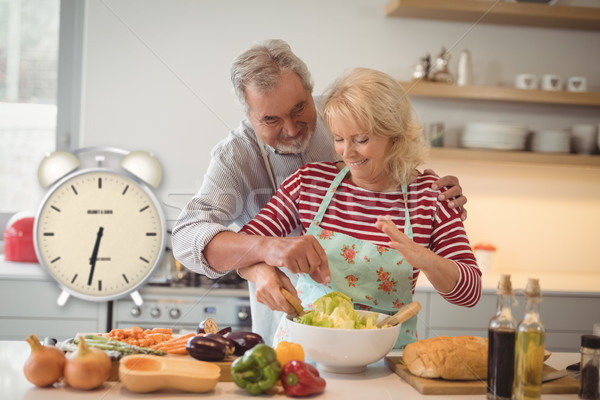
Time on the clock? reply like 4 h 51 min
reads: 6 h 32 min
